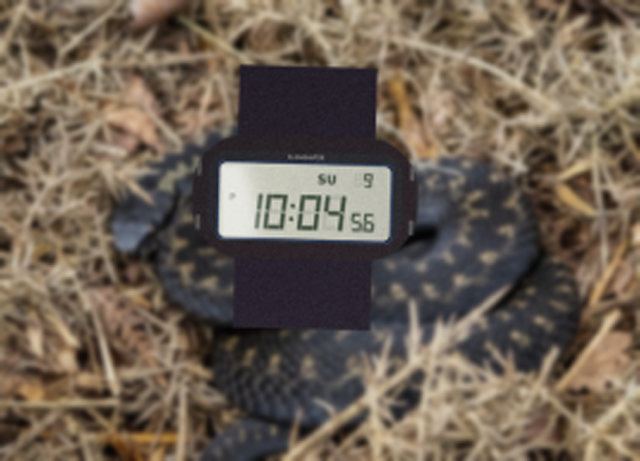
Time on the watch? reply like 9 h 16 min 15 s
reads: 10 h 04 min 56 s
